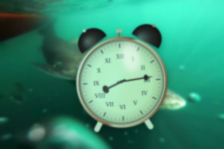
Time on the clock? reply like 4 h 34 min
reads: 8 h 14 min
